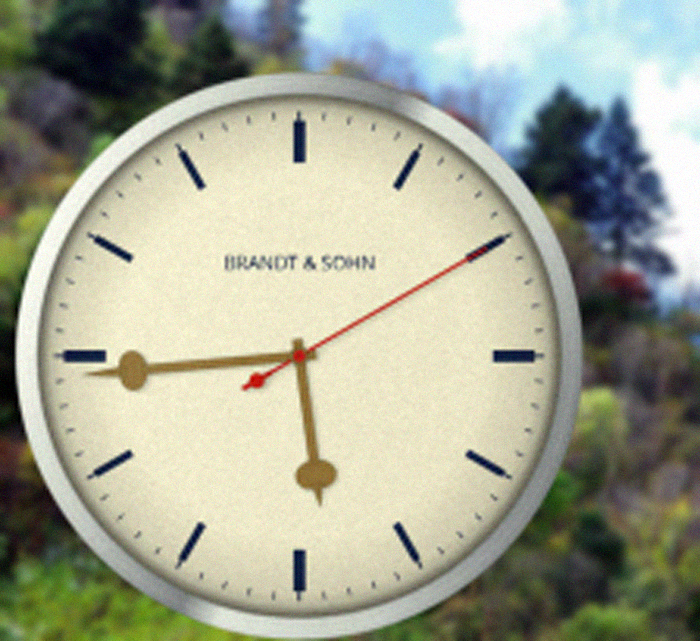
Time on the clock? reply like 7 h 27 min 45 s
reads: 5 h 44 min 10 s
